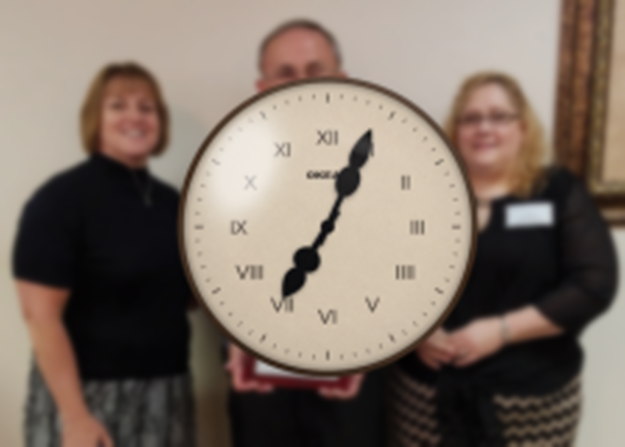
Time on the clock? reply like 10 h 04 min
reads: 7 h 04 min
